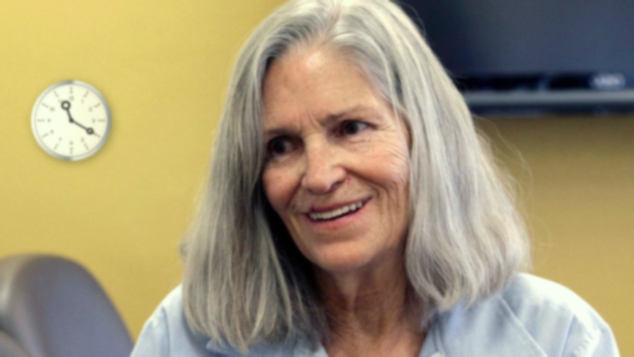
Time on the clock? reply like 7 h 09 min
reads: 11 h 20 min
